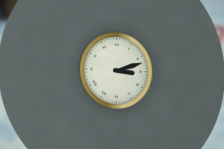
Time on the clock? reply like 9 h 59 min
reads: 3 h 12 min
